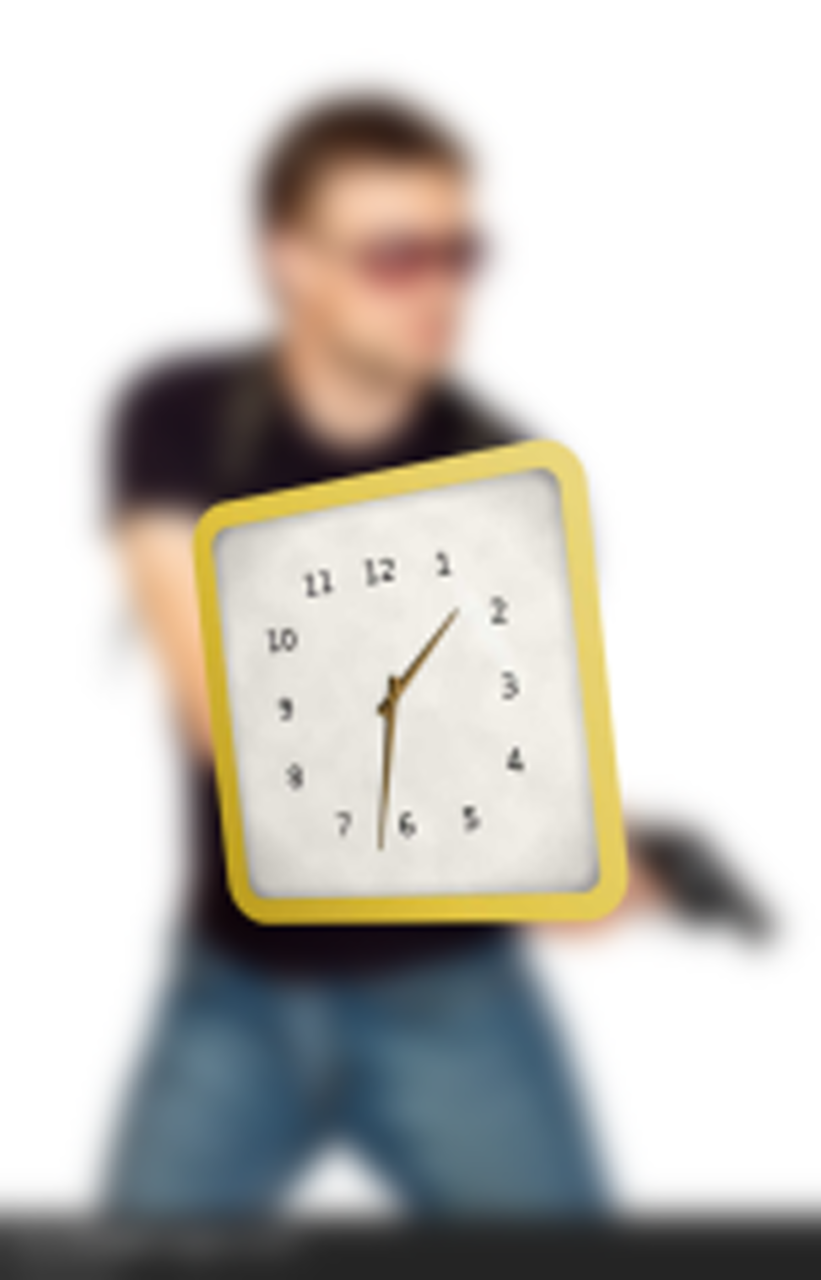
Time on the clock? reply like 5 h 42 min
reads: 1 h 32 min
